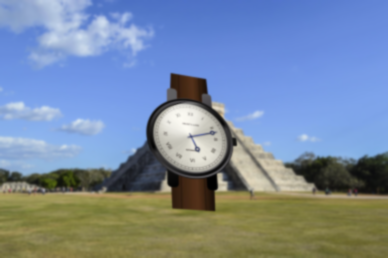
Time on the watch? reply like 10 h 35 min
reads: 5 h 12 min
